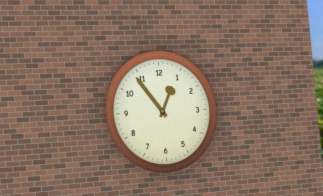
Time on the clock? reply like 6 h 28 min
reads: 12 h 54 min
